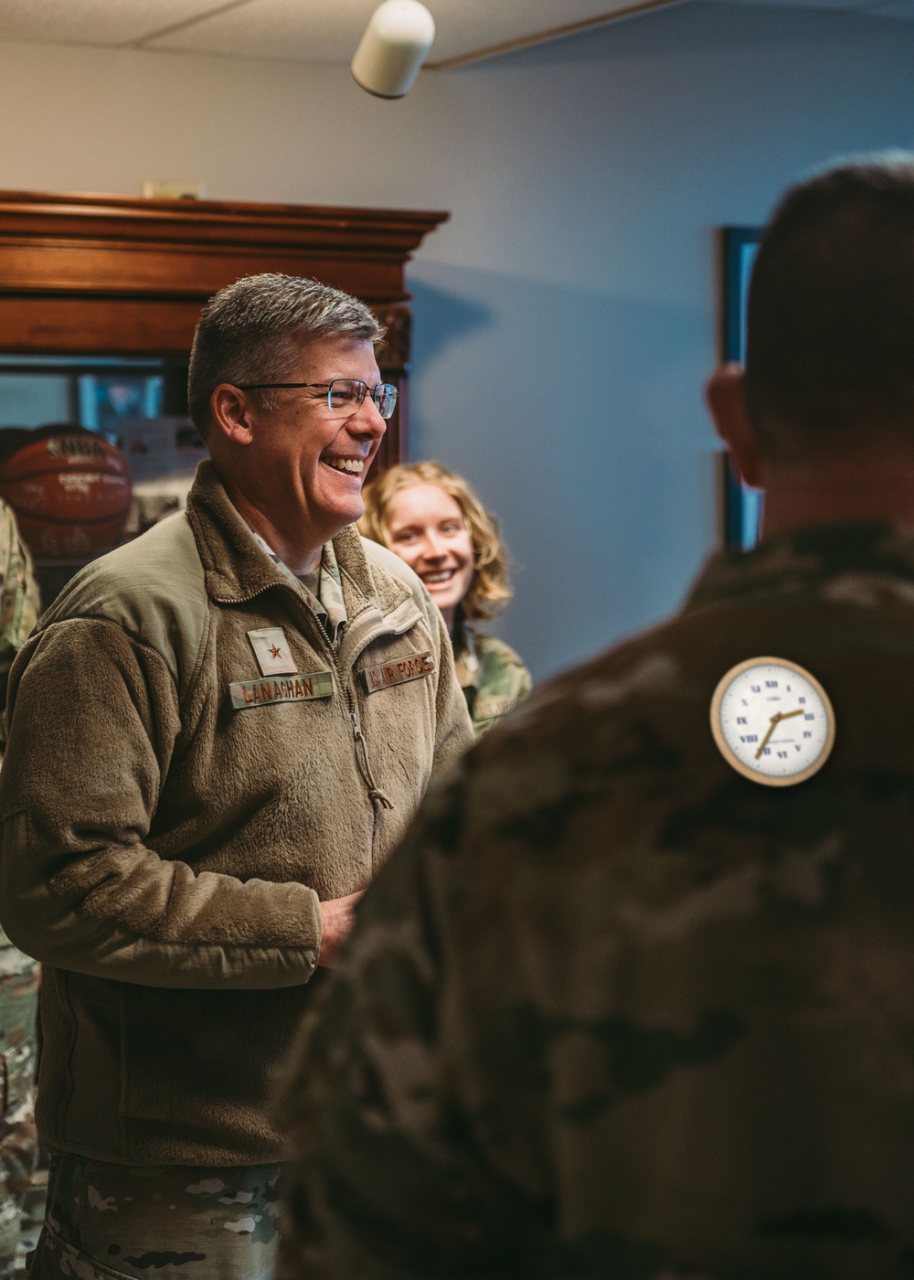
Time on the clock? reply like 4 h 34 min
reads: 2 h 36 min
